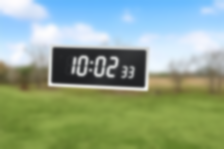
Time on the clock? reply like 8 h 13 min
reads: 10 h 02 min
